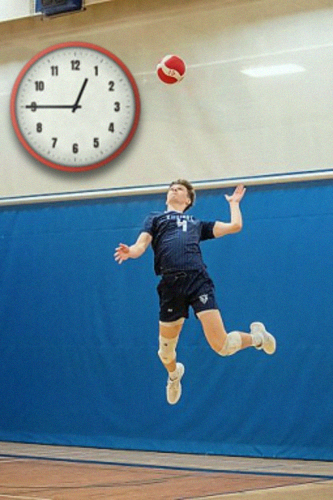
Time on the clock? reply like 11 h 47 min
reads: 12 h 45 min
